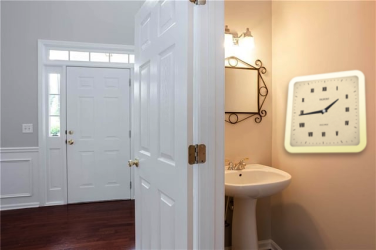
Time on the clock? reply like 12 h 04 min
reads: 1 h 44 min
